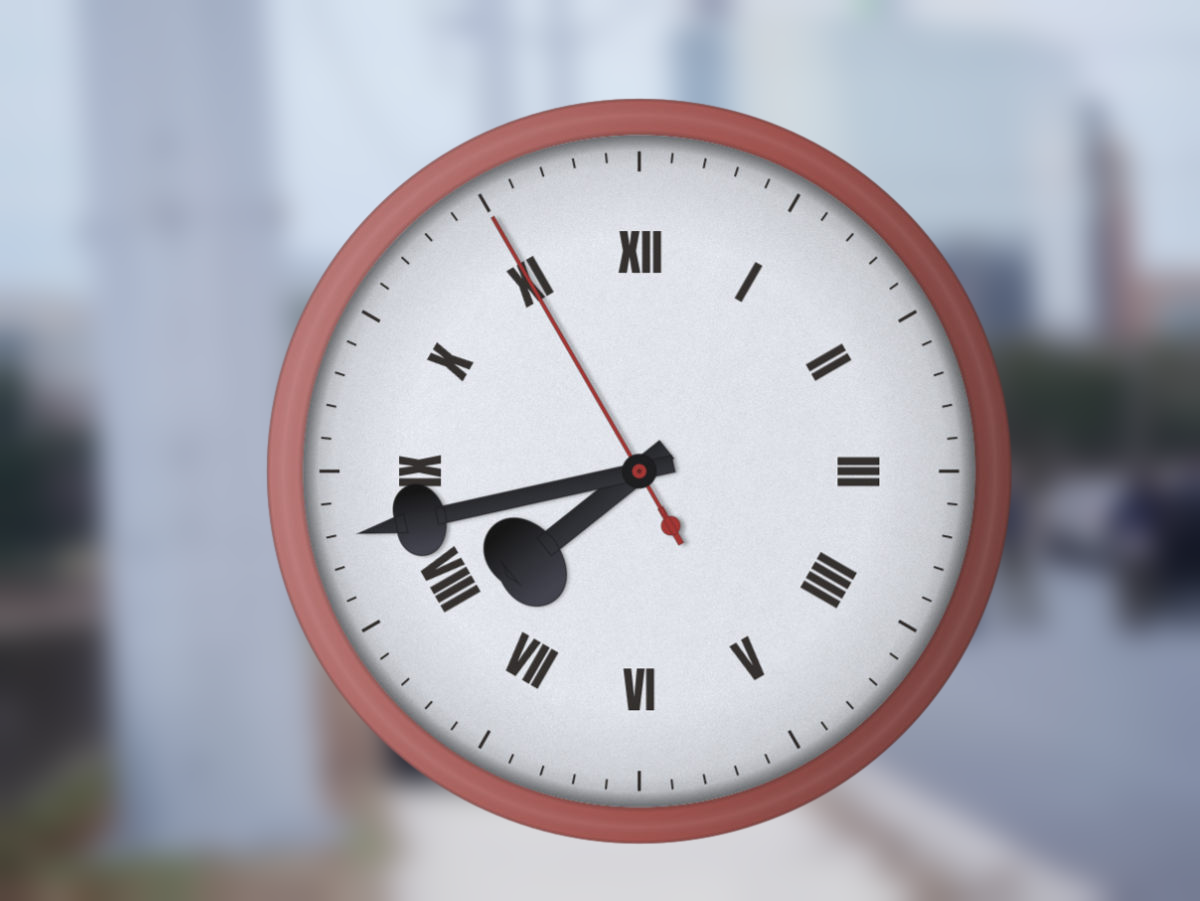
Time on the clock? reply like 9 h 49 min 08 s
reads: 7 h 42 min 55 s
